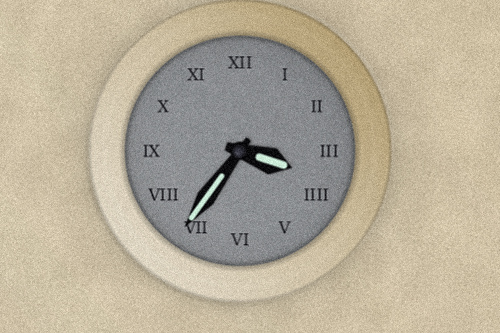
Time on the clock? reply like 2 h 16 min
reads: 3 h 36 min
